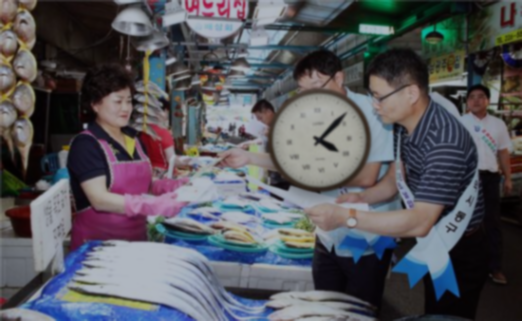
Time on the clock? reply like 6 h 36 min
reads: 4 h 08 min
